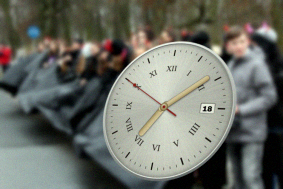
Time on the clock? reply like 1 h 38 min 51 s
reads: 7 h 08 min 50 s
